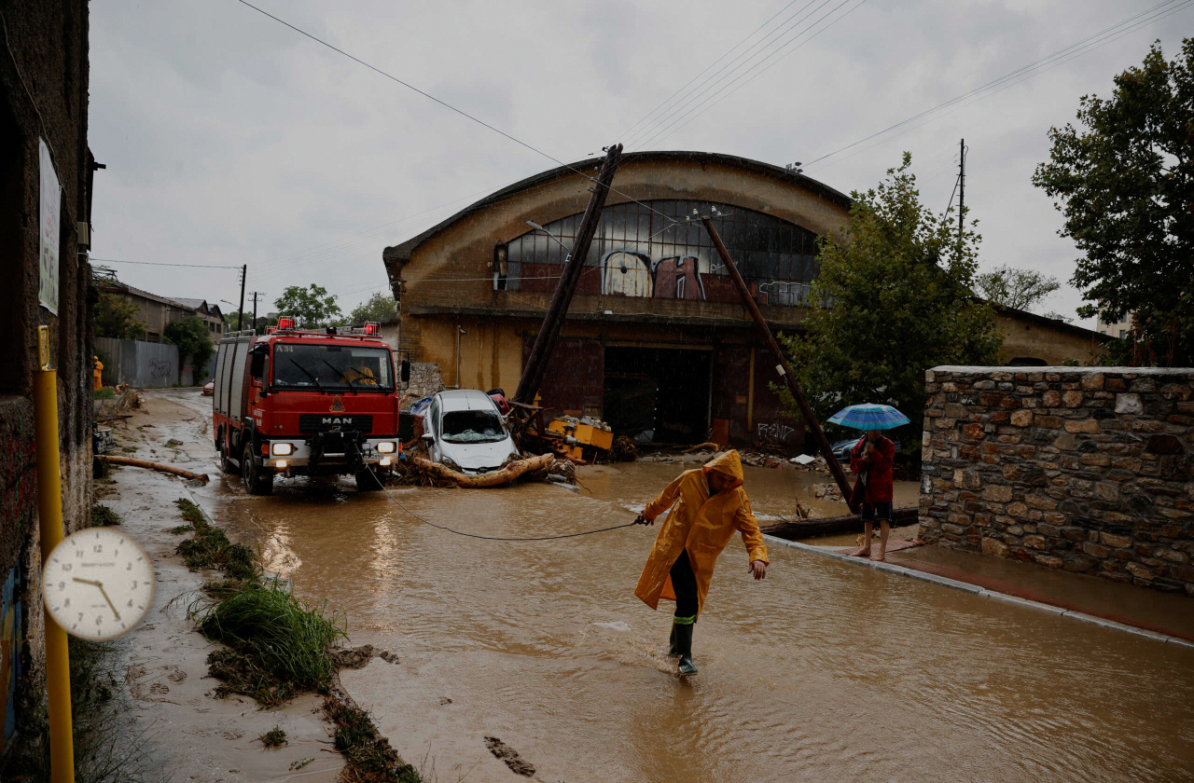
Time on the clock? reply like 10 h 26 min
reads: 9 h 25 min
